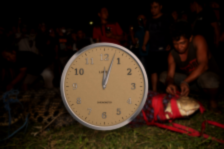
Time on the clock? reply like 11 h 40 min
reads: 12 h 03 min
